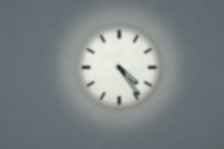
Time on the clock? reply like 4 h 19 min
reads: 4 h 24 min
